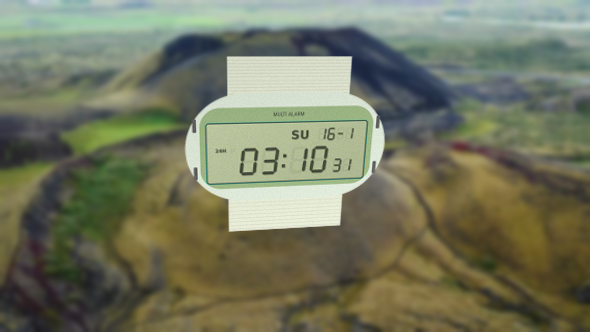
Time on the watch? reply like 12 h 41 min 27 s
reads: 3 h 10 min 31 s
